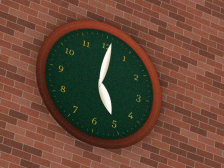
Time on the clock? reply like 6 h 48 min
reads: 5 h 01 min
